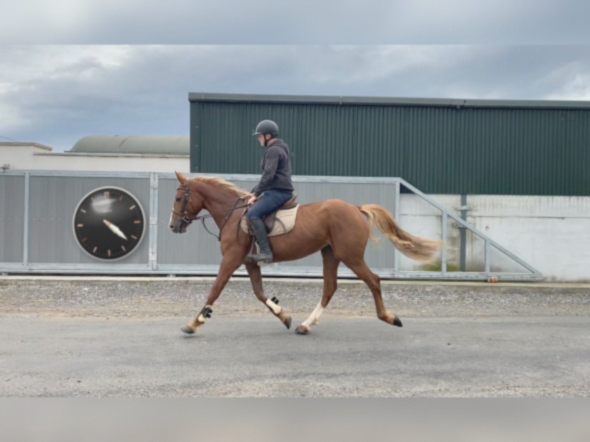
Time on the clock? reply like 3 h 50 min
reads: 4 h 22 min
